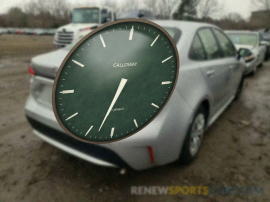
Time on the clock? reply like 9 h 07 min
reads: 6 h 33 min
